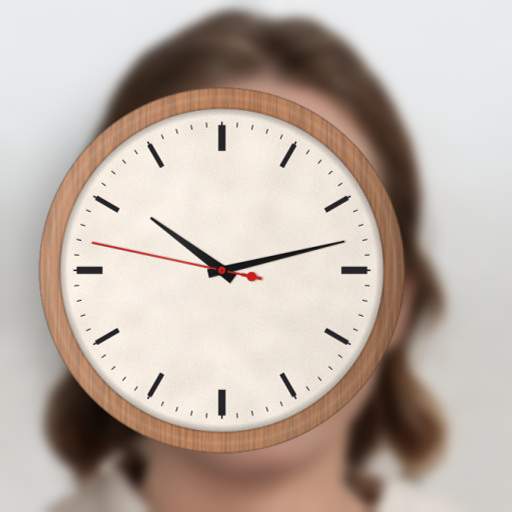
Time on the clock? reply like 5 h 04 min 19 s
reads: 10 h 12 min 47 s
